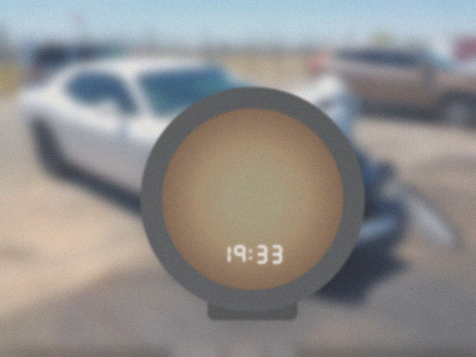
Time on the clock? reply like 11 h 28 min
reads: 19 h 33 min
